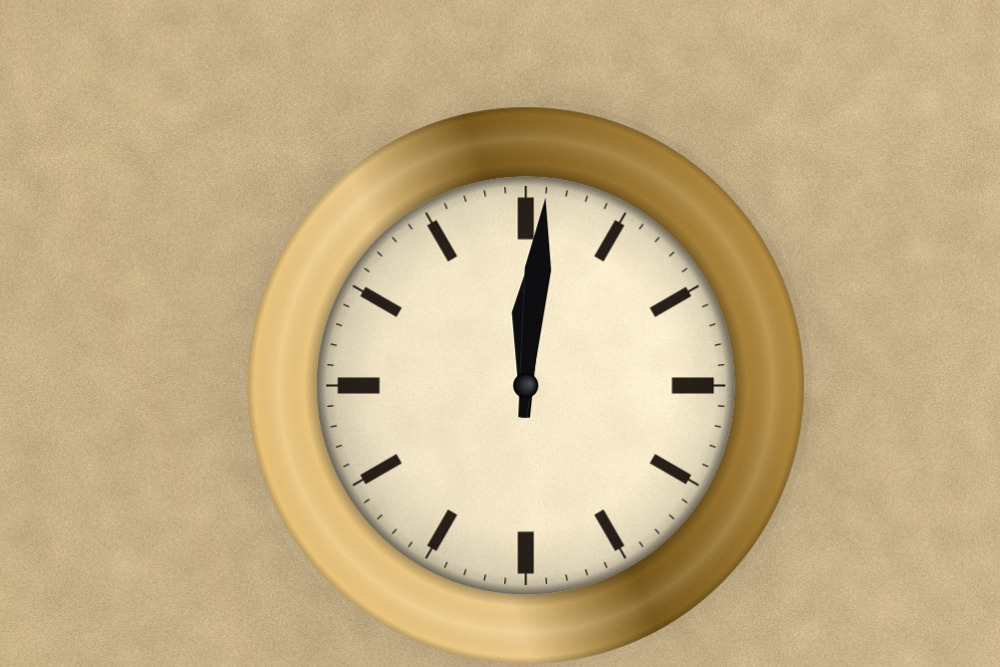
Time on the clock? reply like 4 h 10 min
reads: 12 h 01 min
